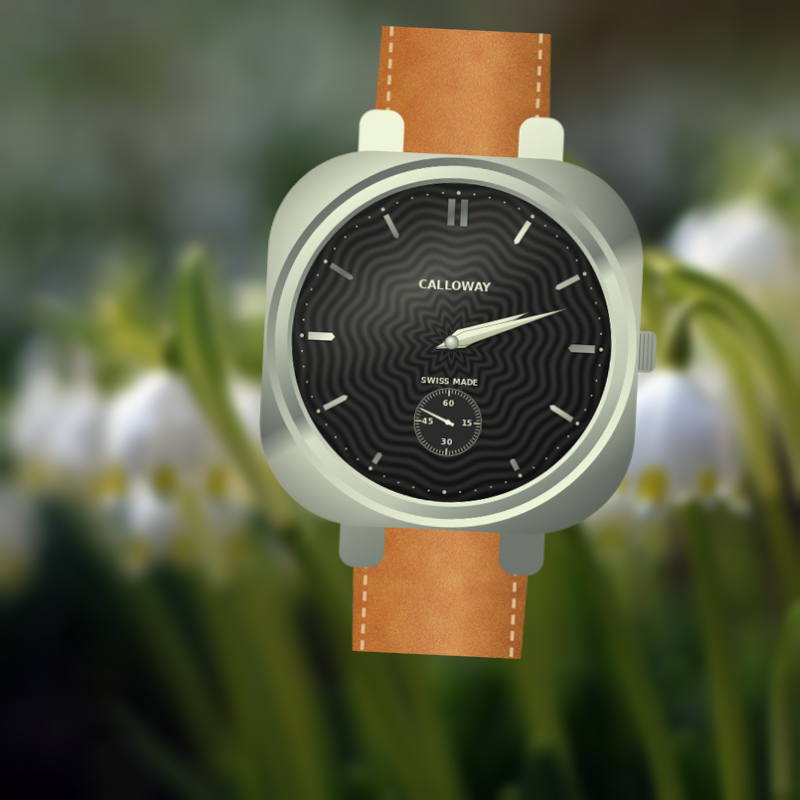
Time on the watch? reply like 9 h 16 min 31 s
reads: 2 h 11 min 49 s
